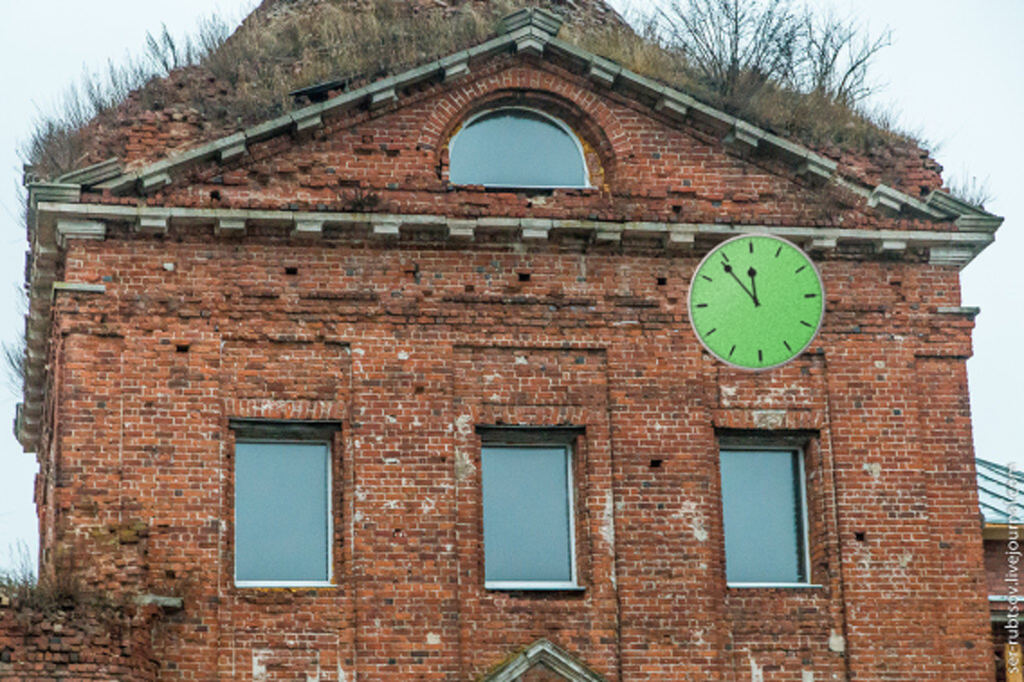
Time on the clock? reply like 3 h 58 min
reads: 11 h 54 min
